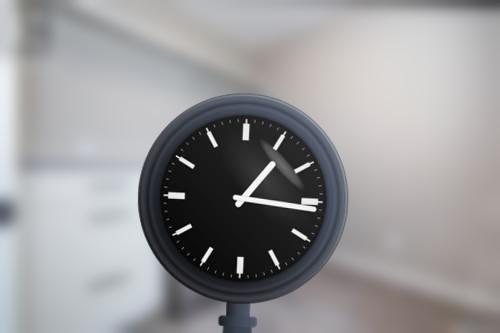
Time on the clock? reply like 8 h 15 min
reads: 1 h 16 min
